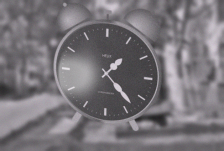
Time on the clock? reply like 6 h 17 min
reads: 1 h 23 min
